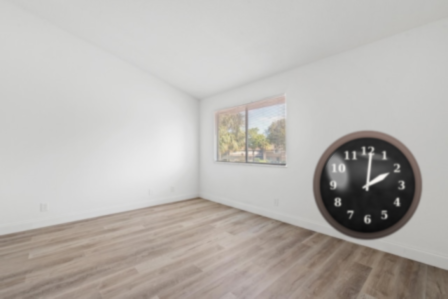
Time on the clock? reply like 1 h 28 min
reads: 2 h 01 min
